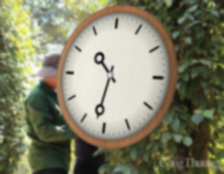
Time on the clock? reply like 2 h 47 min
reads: 10 h 32 min
